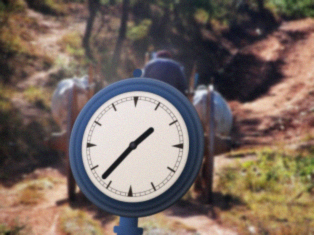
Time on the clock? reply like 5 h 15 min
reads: 1 h 37 min
